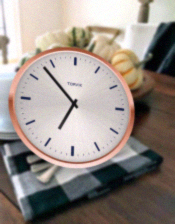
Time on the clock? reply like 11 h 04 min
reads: 6 h 53 min
